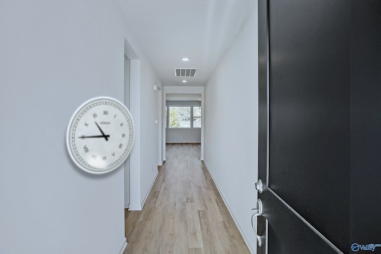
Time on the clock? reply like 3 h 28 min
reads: 10 h 45 min
